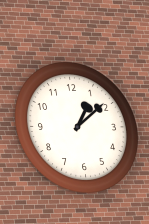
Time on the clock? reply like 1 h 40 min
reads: 1 h 09 min
